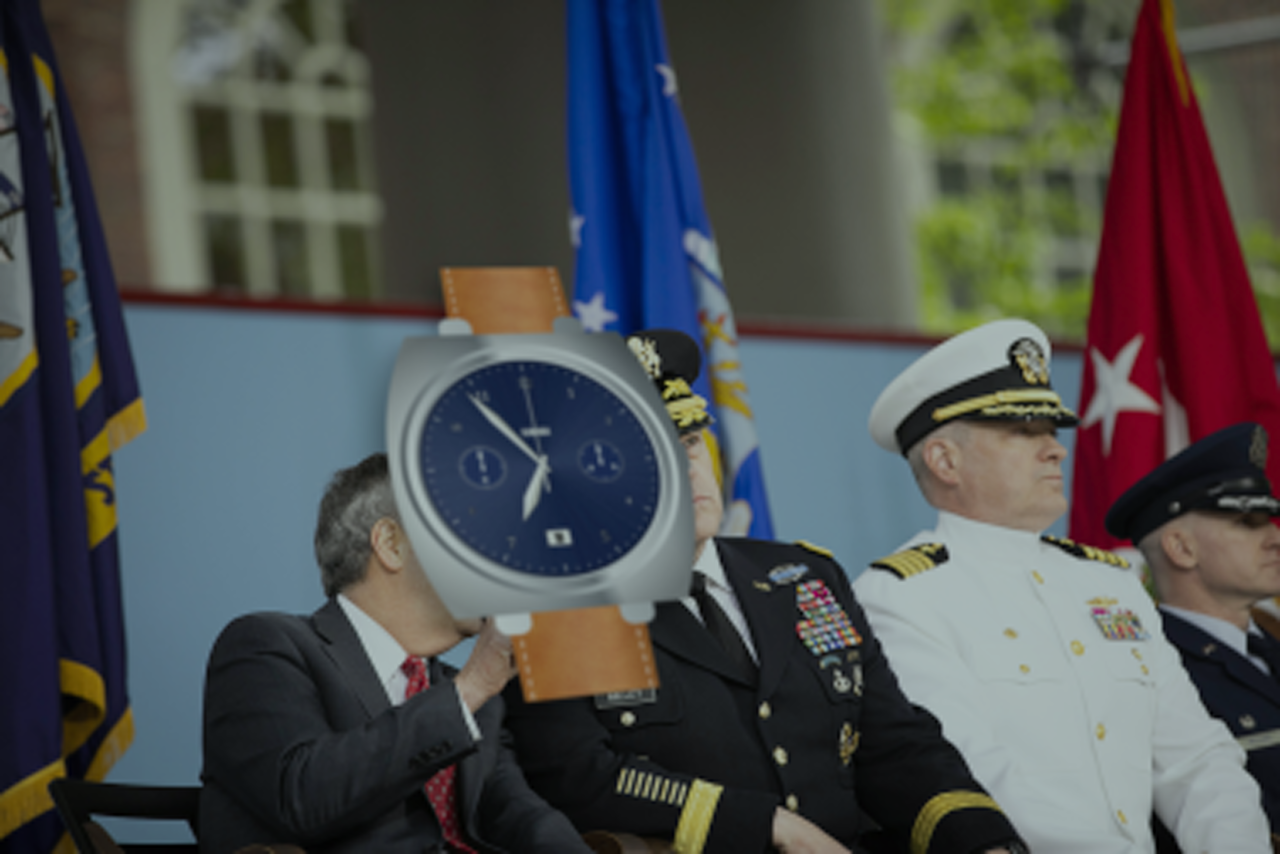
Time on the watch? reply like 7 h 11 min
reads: 6 h 54 min
